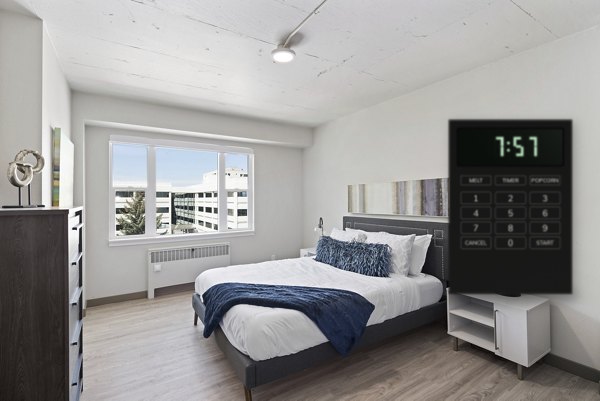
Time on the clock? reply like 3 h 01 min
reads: 7 h 57 min
